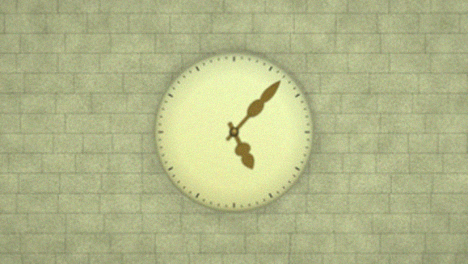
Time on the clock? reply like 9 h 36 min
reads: 5 h 07 min
